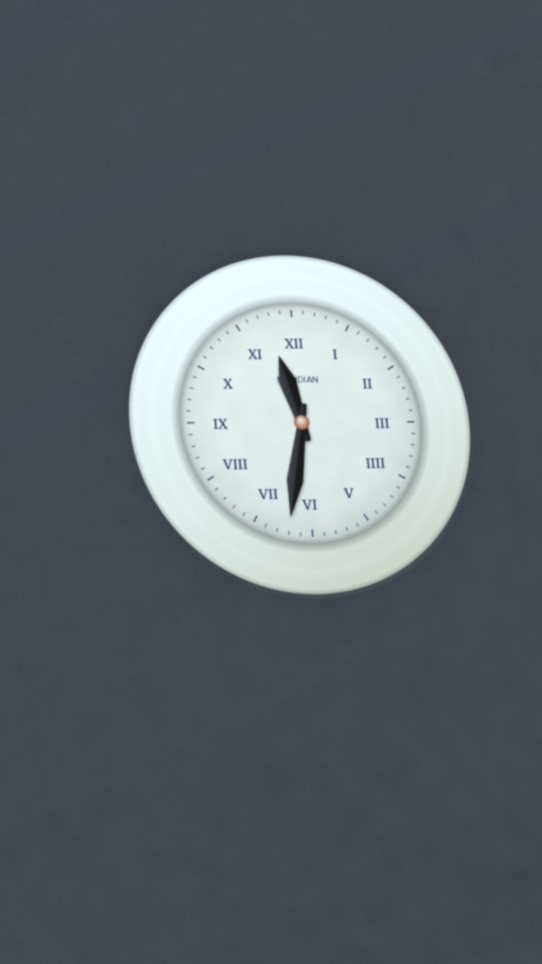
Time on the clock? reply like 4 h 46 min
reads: 11 h 32 min
